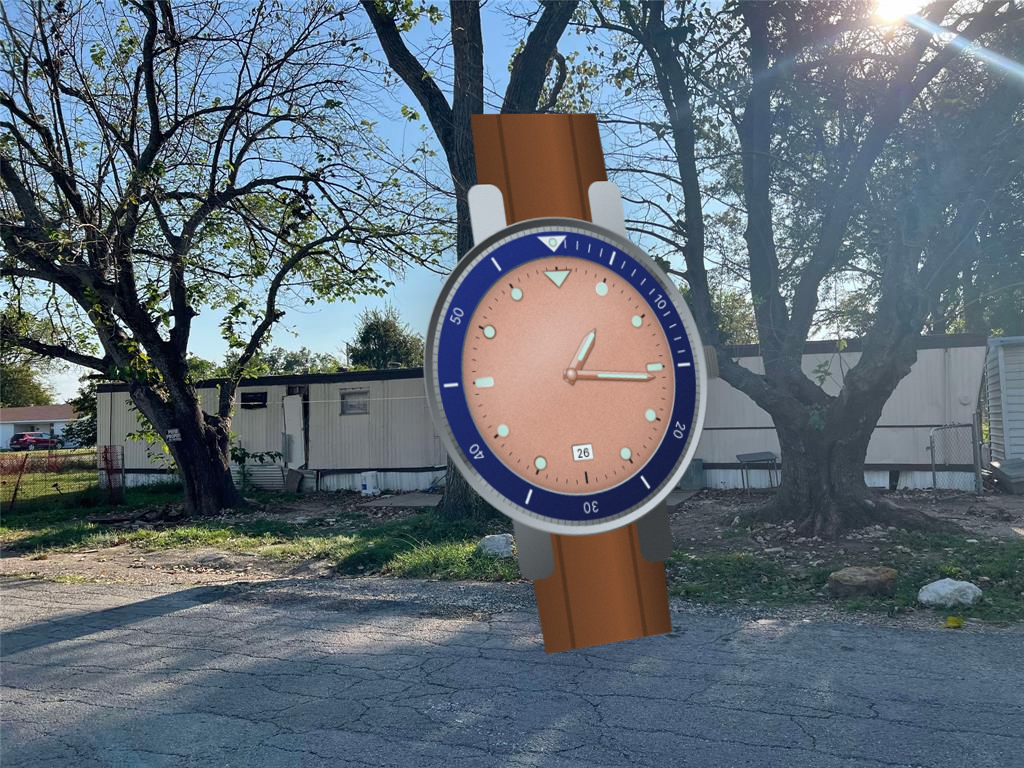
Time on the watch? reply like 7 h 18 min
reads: 1 h 16 min
